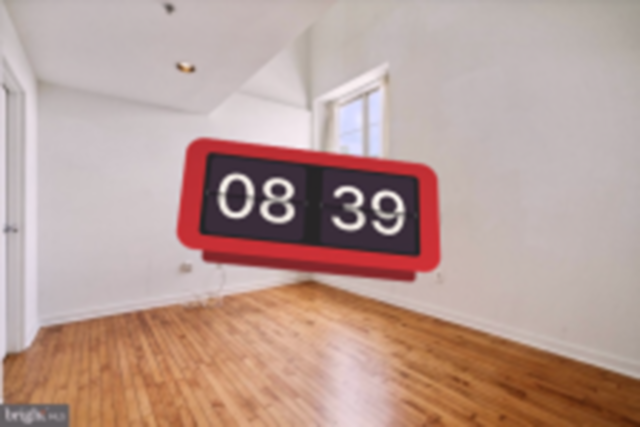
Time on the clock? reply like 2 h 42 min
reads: 8 h 39 min
